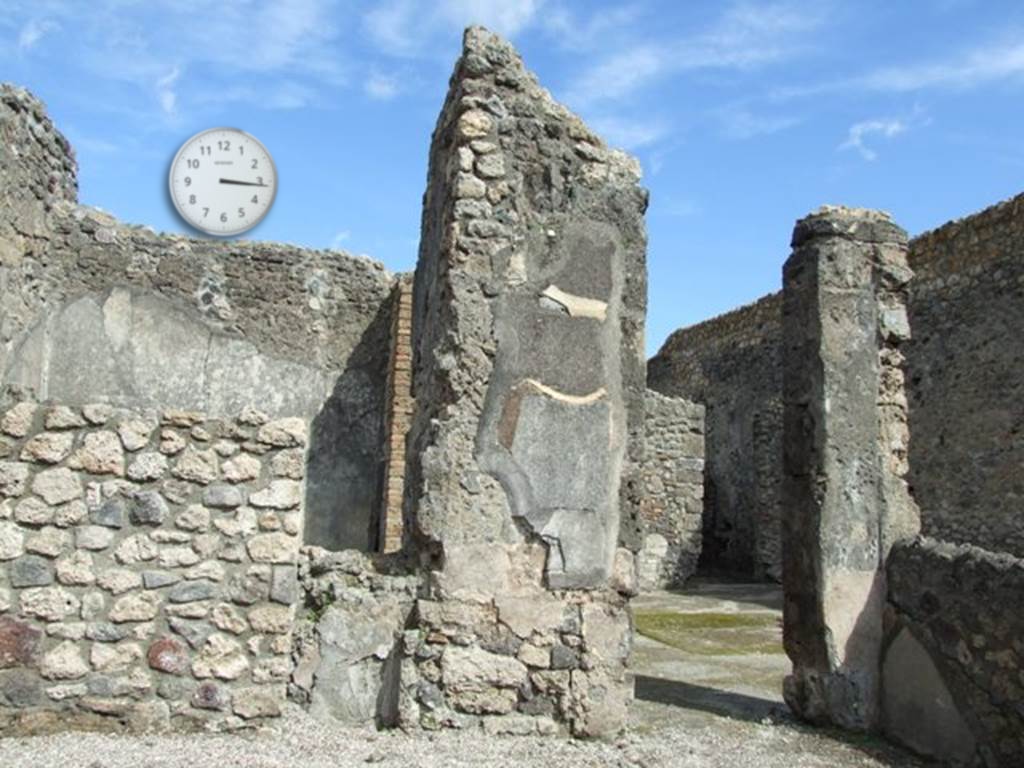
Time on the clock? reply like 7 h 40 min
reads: 3 h 16 min
